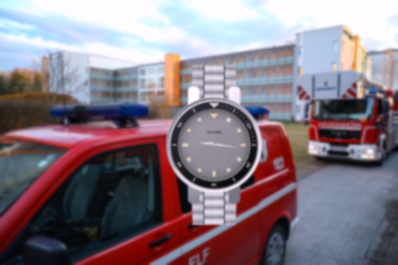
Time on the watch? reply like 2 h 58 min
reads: 9 h 16 min
